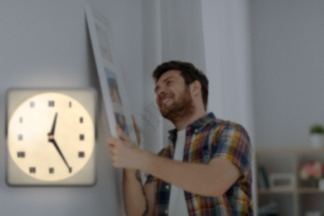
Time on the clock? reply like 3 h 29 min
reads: 12 h 25 min
